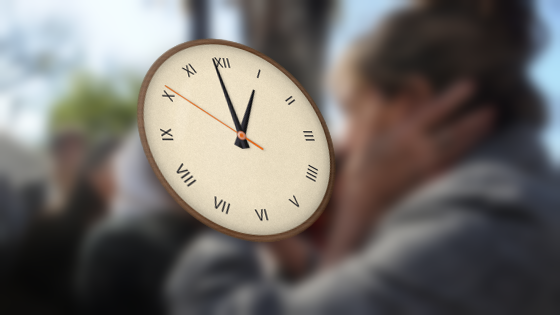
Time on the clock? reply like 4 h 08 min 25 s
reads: 12 h 58 min 51 s
